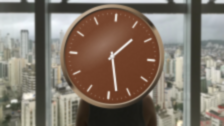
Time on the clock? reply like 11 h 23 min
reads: 1 h 28 min
